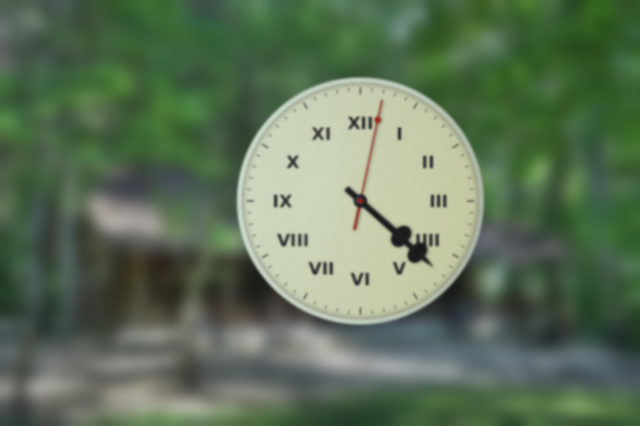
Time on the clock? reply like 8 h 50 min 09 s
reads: 4 h 22 min 02 s
